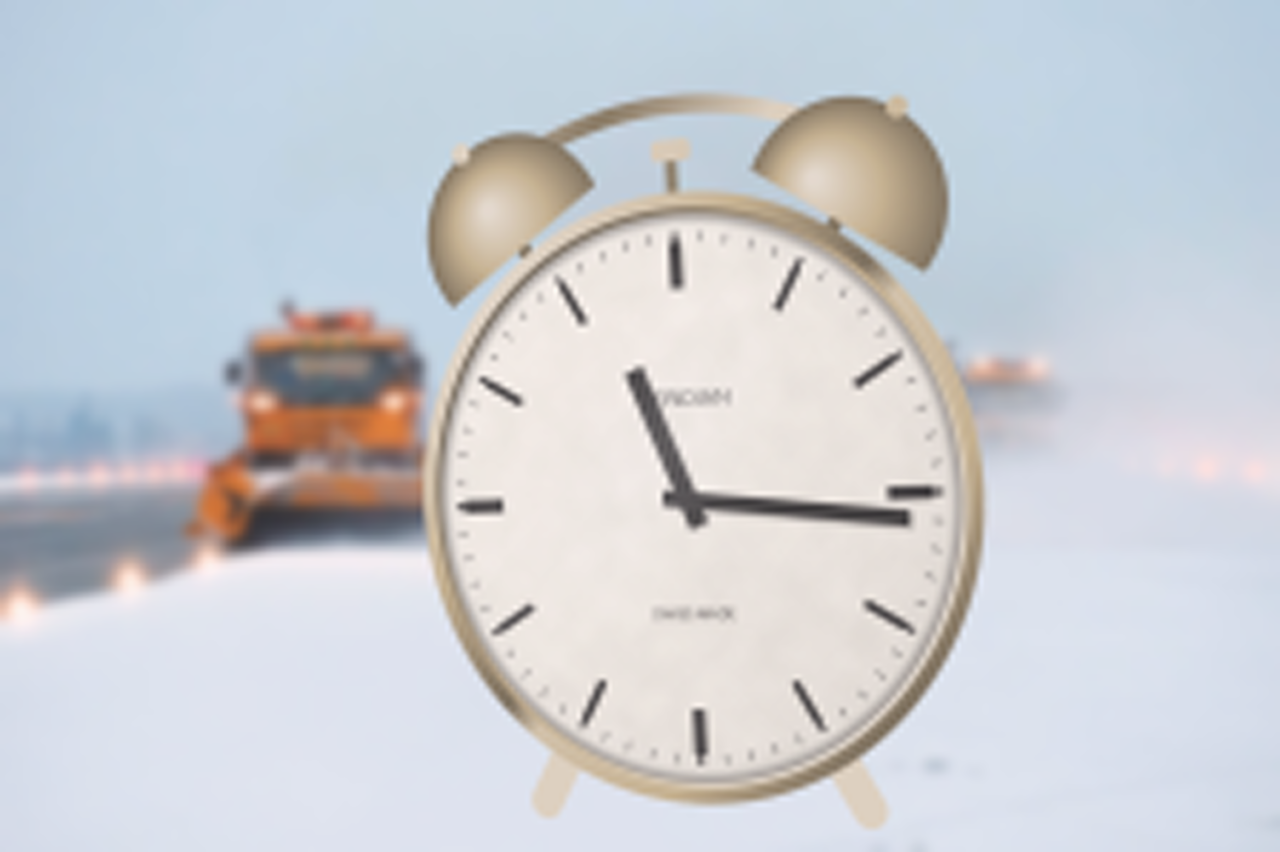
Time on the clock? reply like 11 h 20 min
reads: 11 h 16 min
